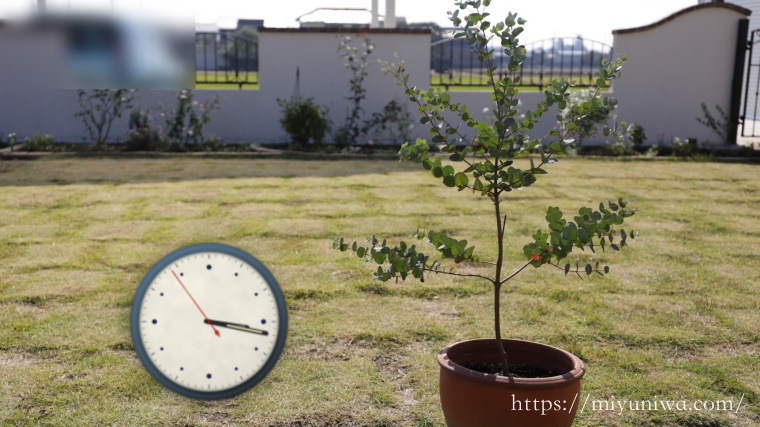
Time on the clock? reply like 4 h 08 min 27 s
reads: 3 h 16 min 54 s
